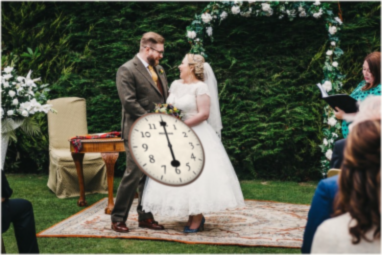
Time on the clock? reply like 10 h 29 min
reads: 6 h 00 min
